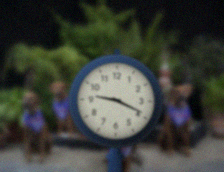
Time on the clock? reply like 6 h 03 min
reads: 9 h 19 min
